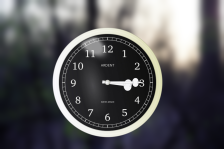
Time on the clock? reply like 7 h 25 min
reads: 3 h 15 min
